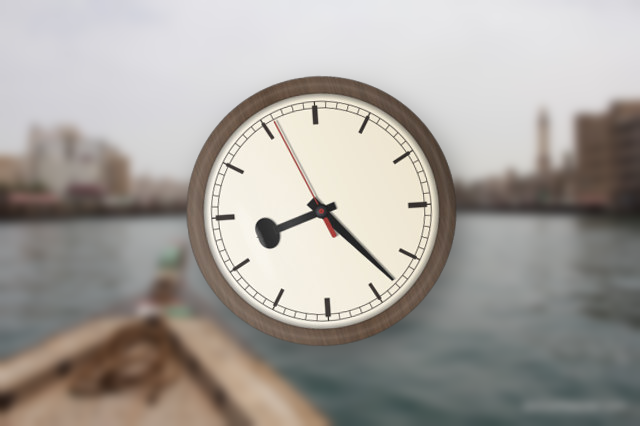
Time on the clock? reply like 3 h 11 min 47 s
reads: 8 h 22 min 56 s
